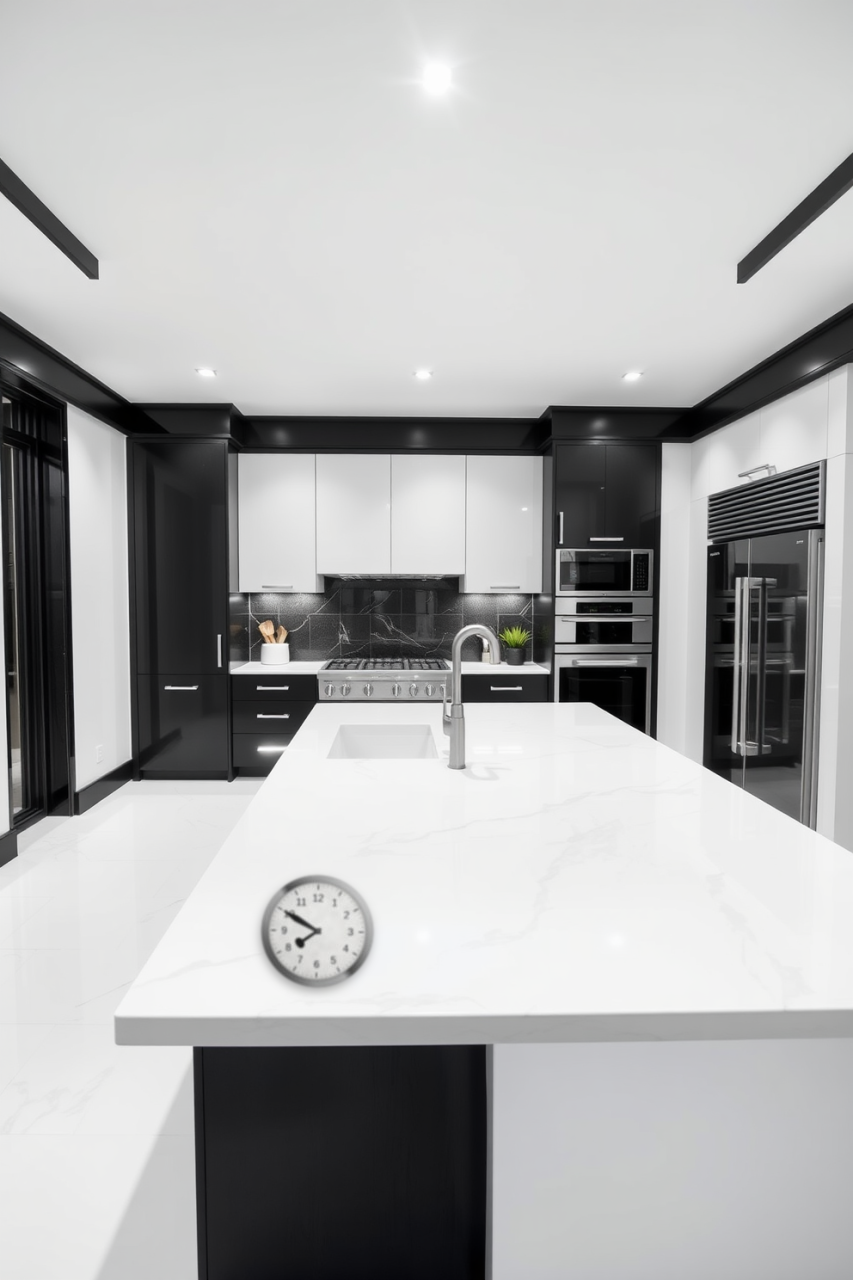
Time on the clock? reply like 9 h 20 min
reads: 7 h 50 min
